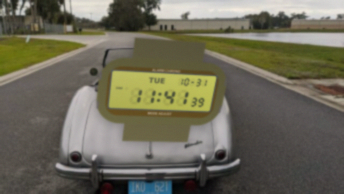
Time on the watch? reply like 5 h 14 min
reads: 11 h 41 min
